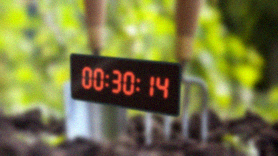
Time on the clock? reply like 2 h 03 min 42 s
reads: 0 h 30 min 14 s
